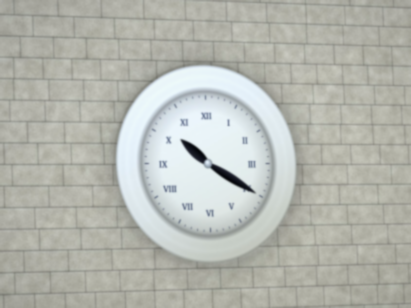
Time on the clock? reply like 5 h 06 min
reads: 10 h 20 min
